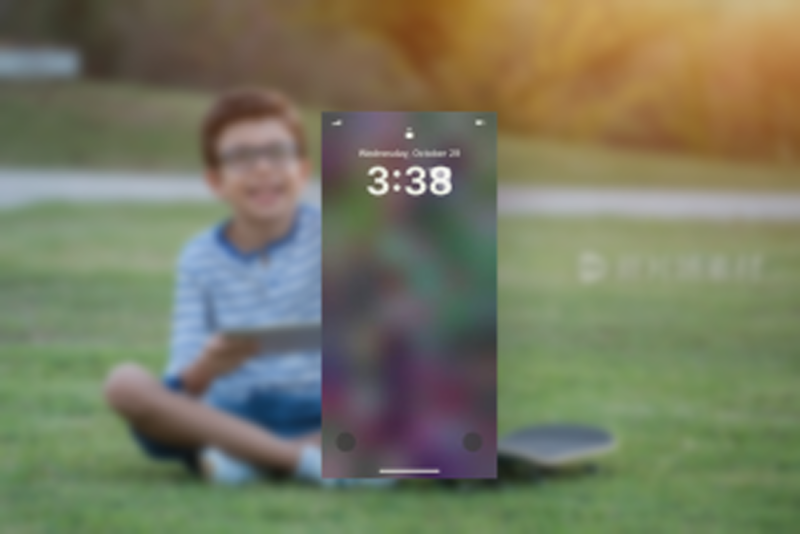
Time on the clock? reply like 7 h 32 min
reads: 3 h 38 min
